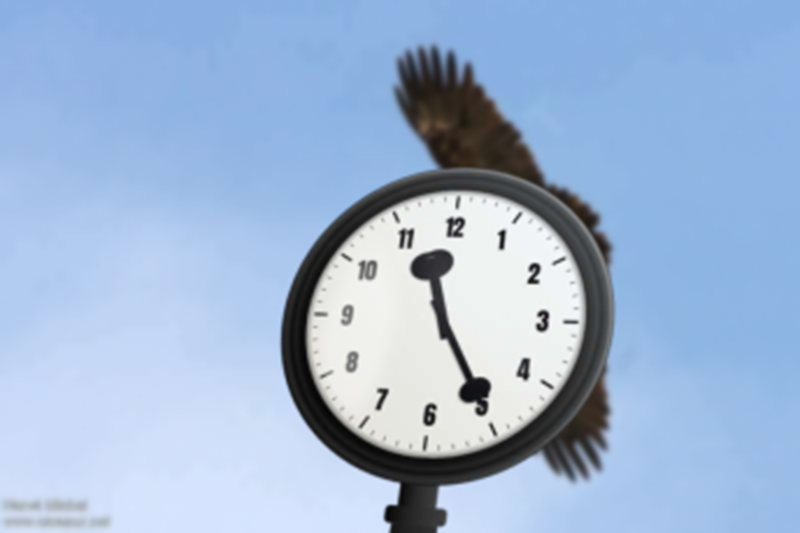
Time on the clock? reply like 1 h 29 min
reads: 11 h 25 min
